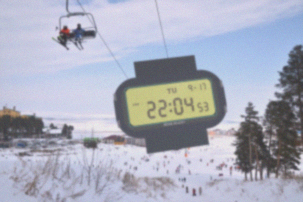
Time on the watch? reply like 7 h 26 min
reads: 22 h 04 min
